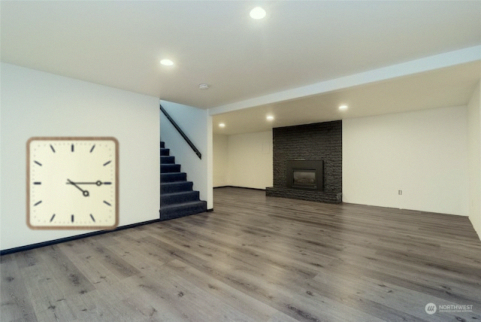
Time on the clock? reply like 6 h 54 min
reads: 4 h 15 min
